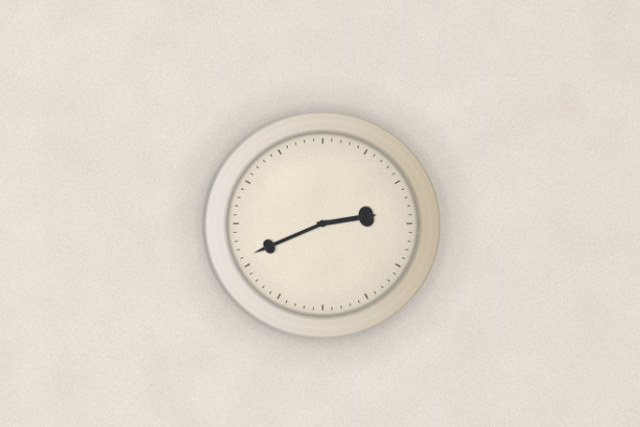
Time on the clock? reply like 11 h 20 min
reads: 2 h 41 min
